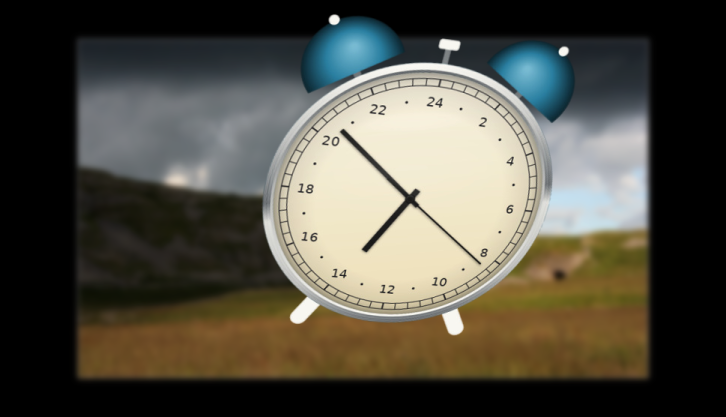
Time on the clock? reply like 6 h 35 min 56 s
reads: 13 h 51 min 21 s
